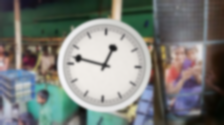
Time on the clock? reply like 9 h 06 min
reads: 12 h 47 min
